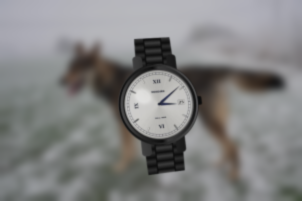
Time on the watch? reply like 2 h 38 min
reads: 3 h 09 min
